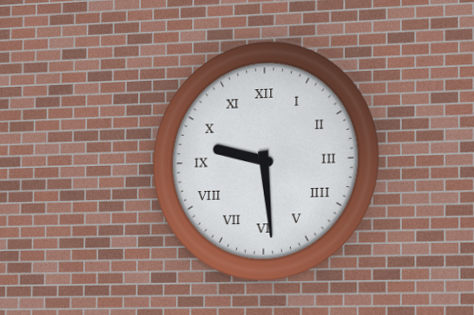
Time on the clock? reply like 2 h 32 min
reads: 9 h 29 min
